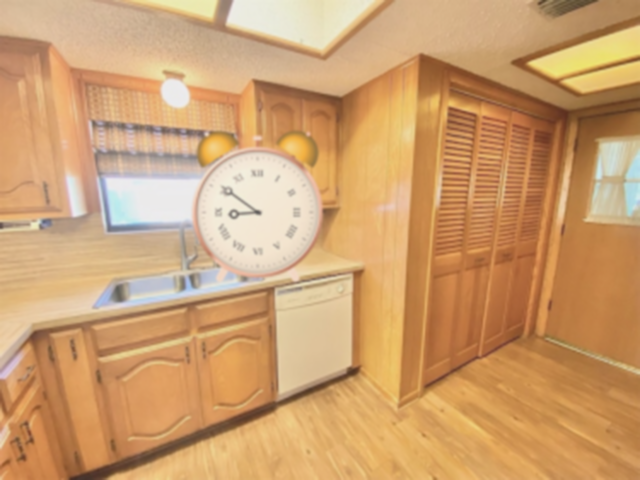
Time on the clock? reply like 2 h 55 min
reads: 8 h 51 min
